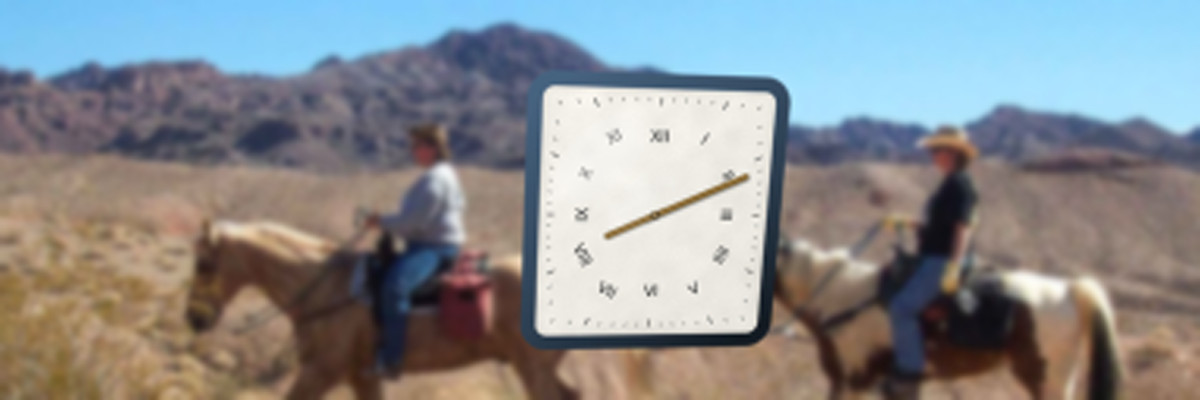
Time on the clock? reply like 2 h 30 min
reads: 8 h 11 min
